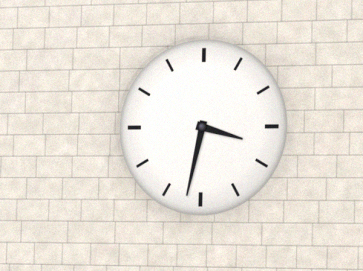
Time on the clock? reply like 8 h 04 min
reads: 3 h 32 min
